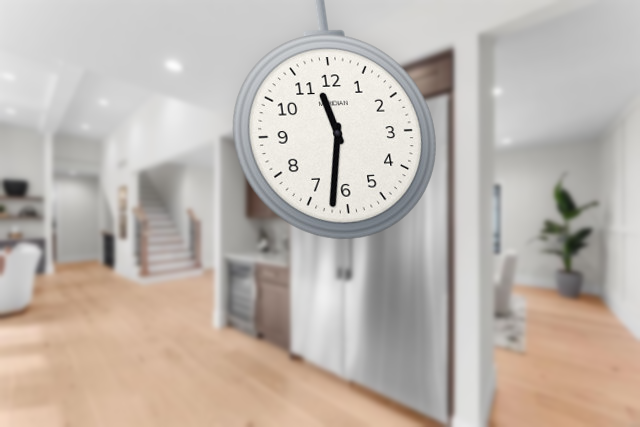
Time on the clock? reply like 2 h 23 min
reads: 11 h 32 min
